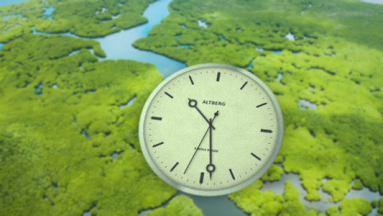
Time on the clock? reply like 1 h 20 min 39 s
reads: 10 h 28 min 33 s
